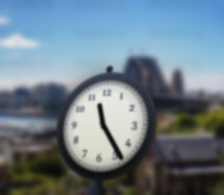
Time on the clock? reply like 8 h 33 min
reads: 11 h 24 min
